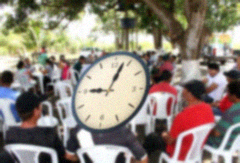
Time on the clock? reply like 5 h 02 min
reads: 9 h 03 min
